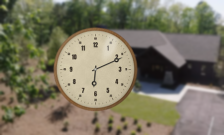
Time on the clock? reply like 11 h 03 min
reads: 6 h 11 min
